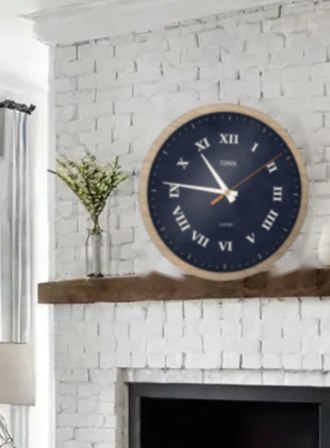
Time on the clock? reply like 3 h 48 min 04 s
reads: 10 h 46 min 09 s
